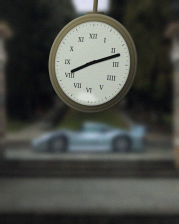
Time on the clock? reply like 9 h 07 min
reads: 8 h 12 min
